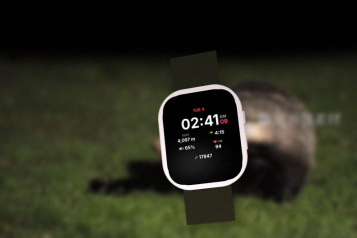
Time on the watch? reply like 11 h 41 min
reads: 2 h 41 min
